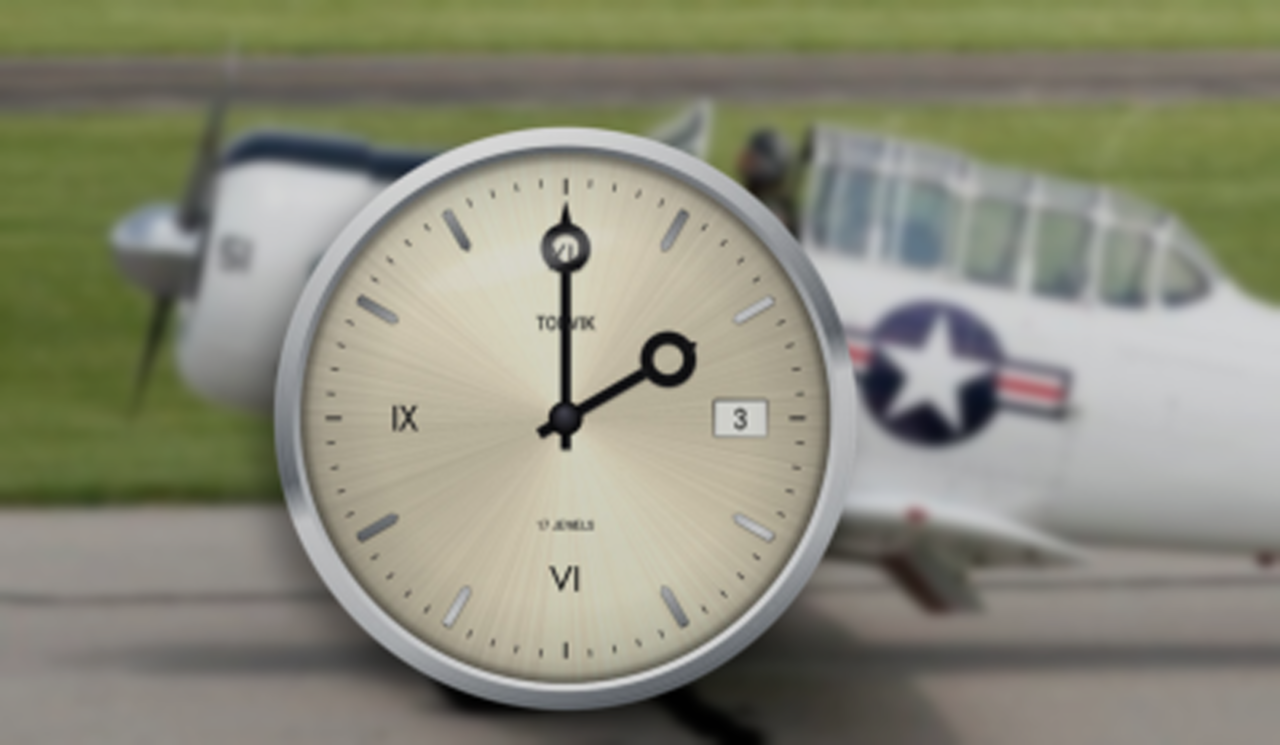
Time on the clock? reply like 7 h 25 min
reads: 2 h 00 min
